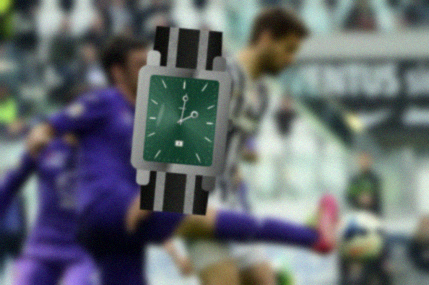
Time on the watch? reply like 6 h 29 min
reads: 2 h 01 min
